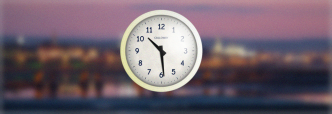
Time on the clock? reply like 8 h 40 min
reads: 10 h 29 min
